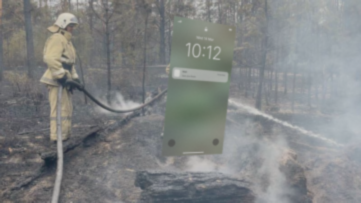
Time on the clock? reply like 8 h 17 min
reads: 10 h 12 min
